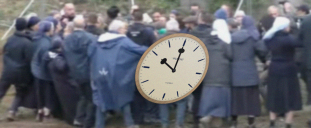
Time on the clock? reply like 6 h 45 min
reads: 10 h 00 min
